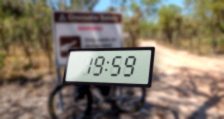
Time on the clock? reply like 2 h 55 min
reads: 19 h 59 min
